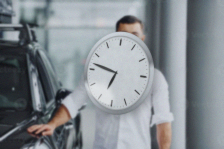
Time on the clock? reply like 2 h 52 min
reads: 6 h 47 min
